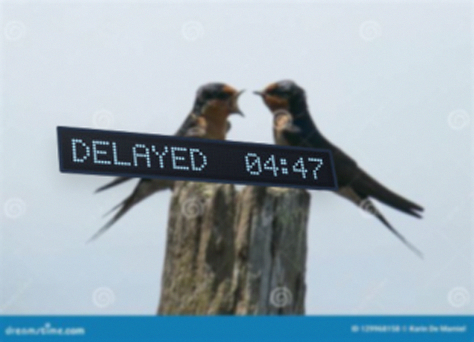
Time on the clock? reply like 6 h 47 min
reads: 4 h 47 min
